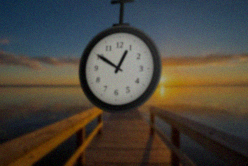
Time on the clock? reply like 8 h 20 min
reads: 12 h 50 min
